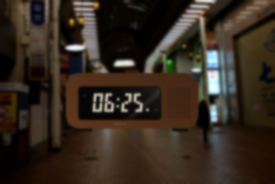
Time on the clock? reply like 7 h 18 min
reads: 6 h 25 min
